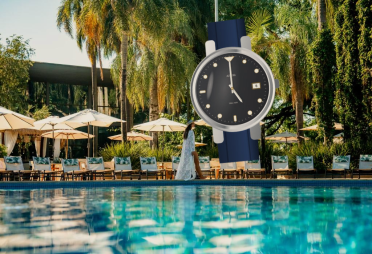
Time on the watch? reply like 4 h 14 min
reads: 5 h 00 min
